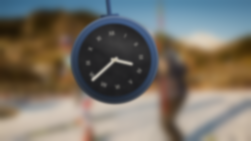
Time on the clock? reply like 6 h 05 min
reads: 3 h 39 min
